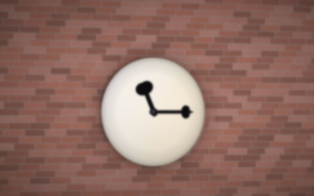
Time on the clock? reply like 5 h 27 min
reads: 11 h 15 min
